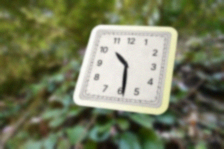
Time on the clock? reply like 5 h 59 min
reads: 10 h 29 min
